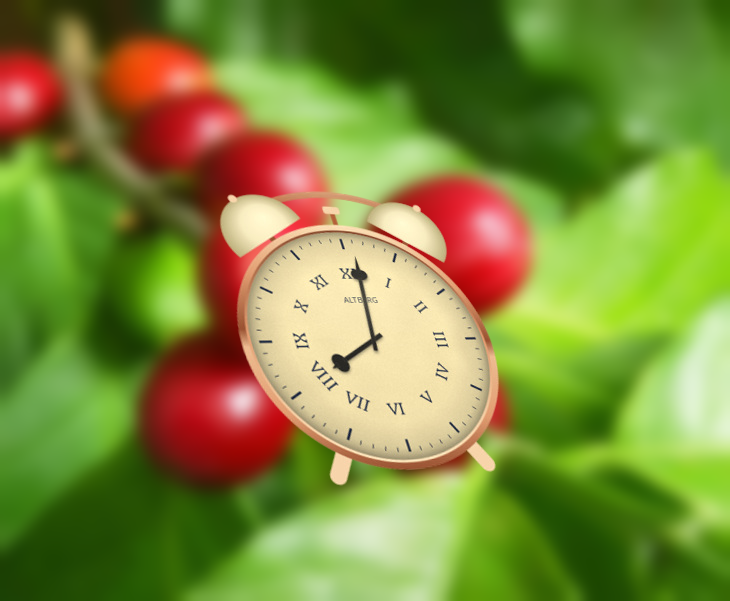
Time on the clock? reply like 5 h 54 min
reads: 8 h 01 min
